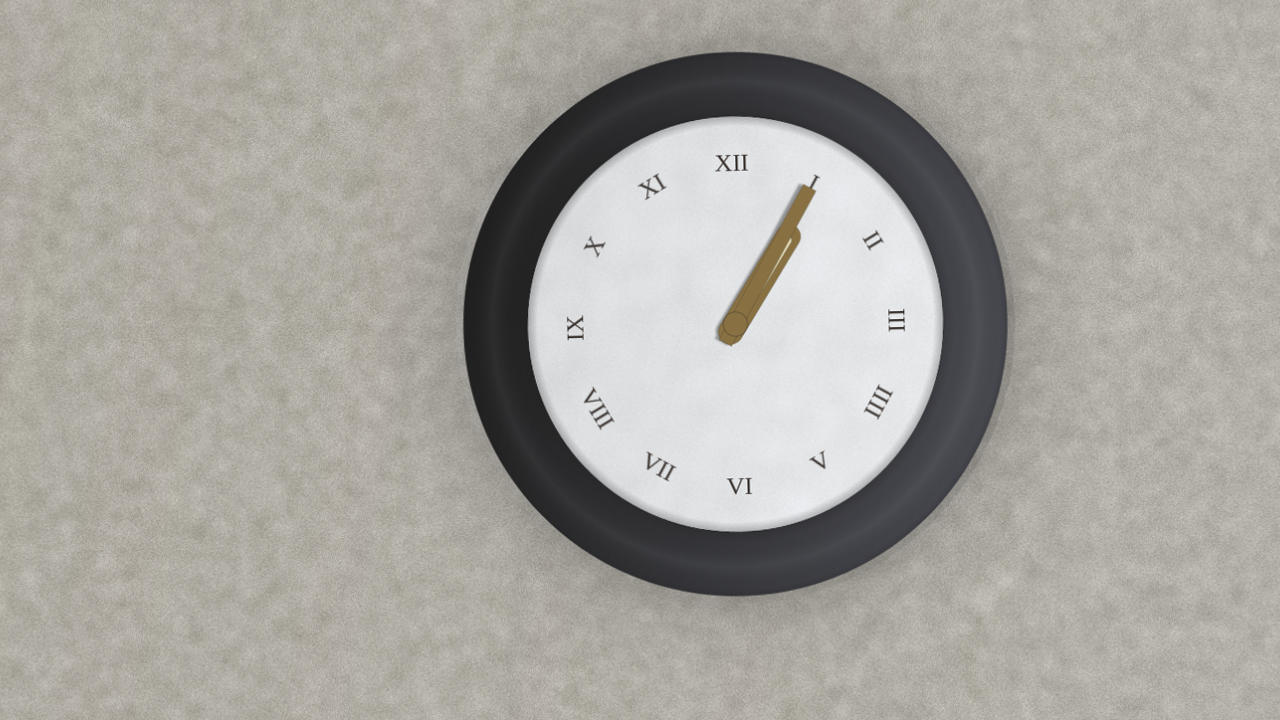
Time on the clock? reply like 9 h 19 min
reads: 1 h 05 min
